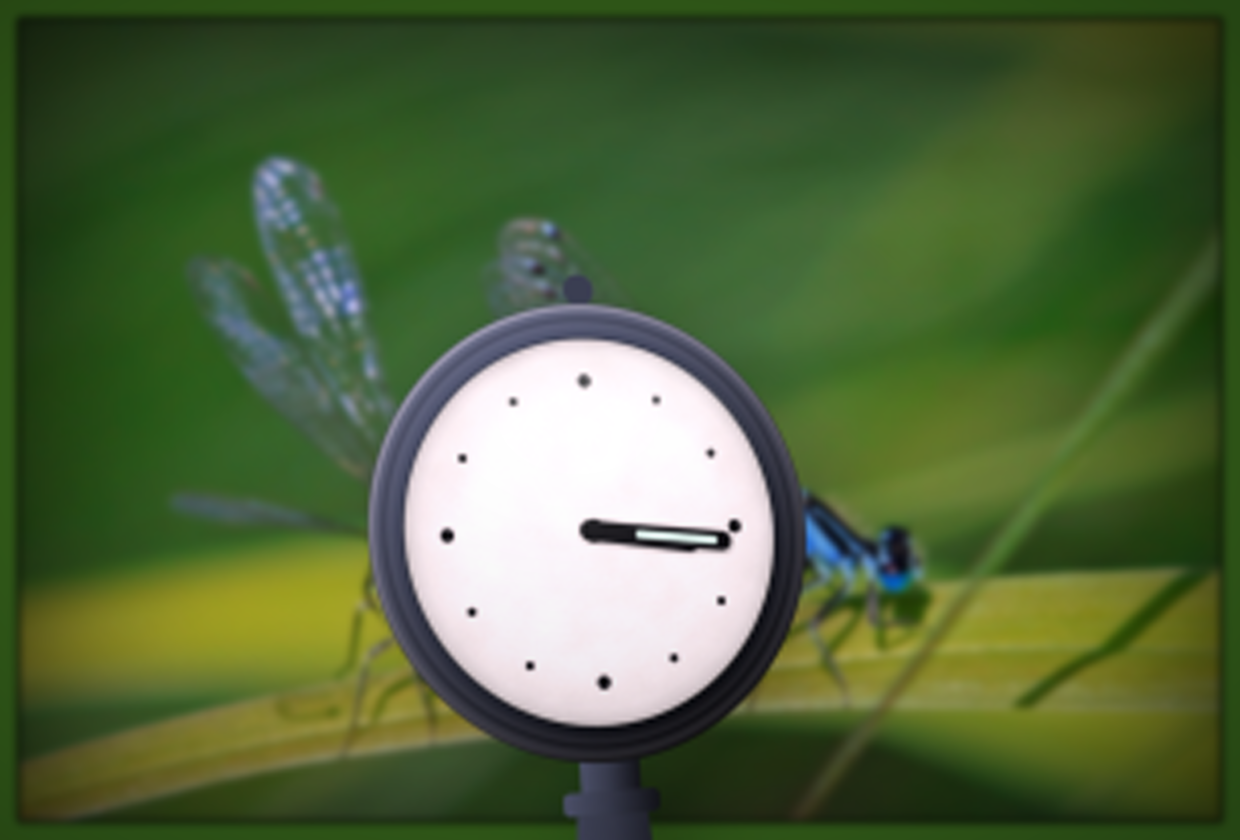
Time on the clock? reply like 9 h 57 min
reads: 3 h 16 min
